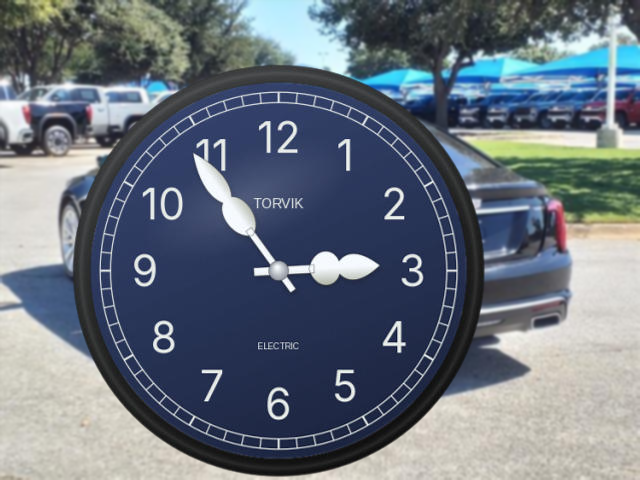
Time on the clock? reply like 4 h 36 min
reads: 2 h 54 min
